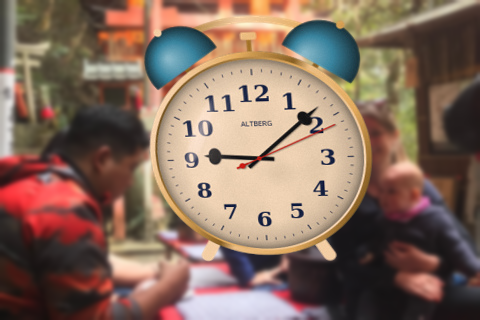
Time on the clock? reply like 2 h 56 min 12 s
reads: 9 h 08 min 11 s
